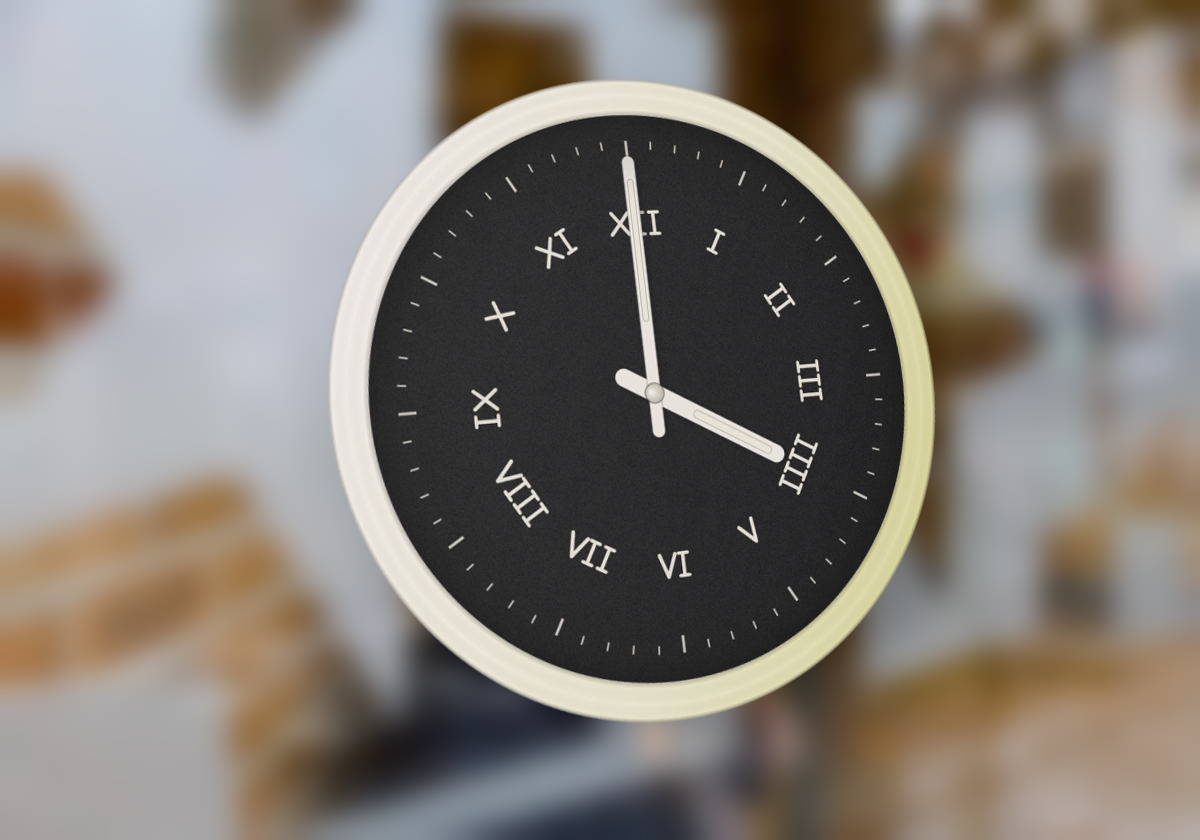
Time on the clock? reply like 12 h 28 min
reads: 4 h 00 min
